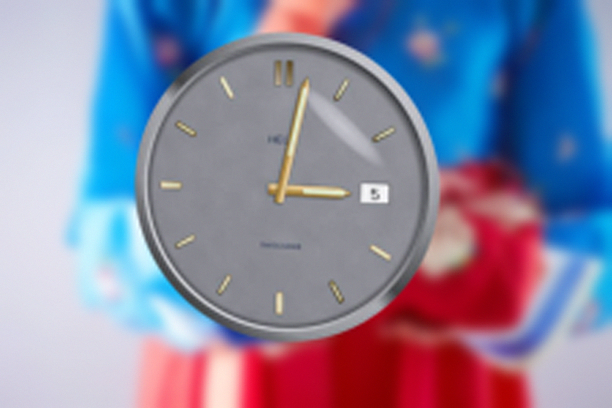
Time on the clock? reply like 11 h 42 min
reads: 3 h 02 min
